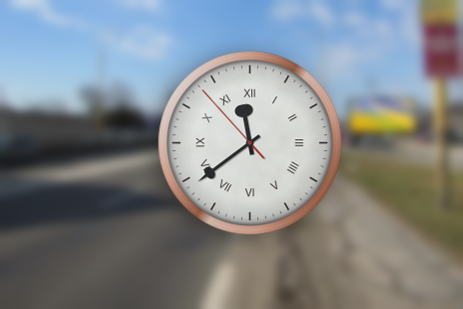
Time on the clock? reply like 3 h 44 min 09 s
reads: 11 h 38 min 53 s
